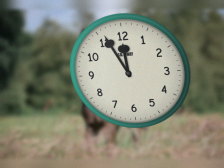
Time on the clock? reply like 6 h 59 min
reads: 11 h 56 min
